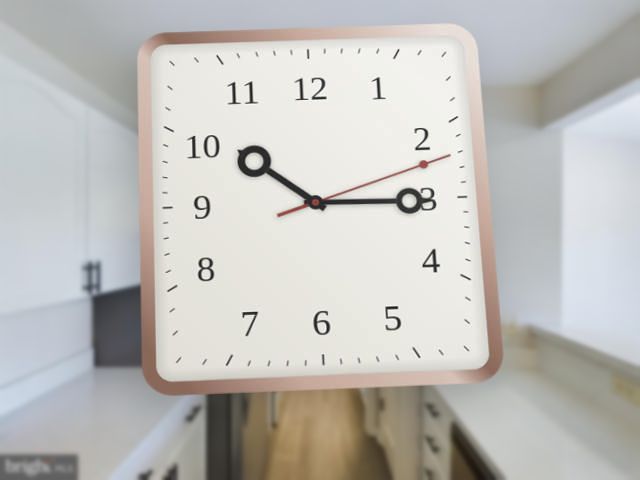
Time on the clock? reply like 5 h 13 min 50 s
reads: 10 h 15 min 12 s
